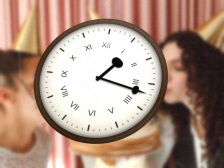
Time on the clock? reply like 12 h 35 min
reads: 1 h 17 min
